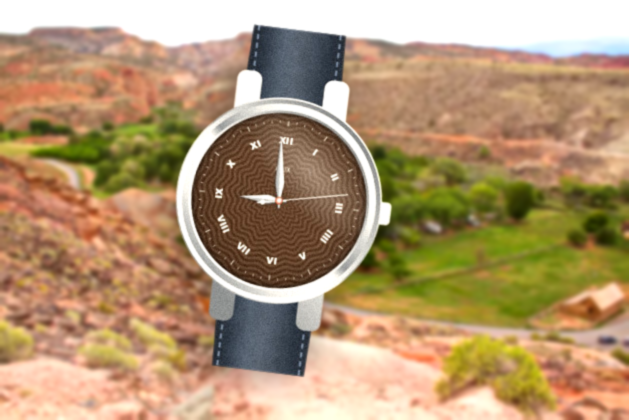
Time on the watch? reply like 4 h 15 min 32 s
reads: 8 h 59 min 13 s
